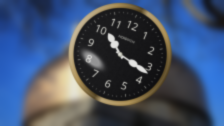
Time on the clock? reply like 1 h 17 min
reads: 10 h 17 min
